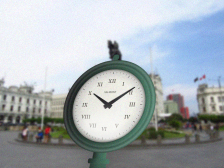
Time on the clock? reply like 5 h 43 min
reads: 10 h 09 min
